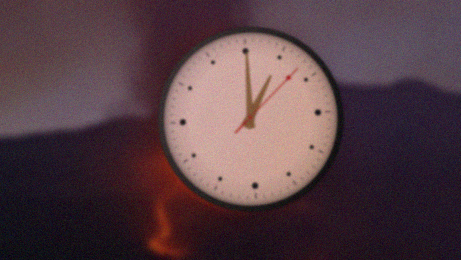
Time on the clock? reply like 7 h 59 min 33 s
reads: 1 h 00 min 08 s
